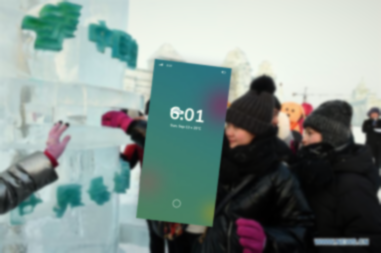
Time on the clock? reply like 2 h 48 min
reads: 6 h 01 min
